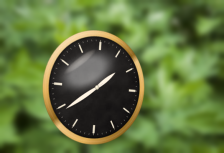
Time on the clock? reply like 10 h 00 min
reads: 1 h 39 min
